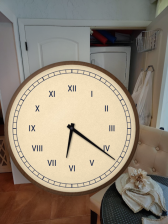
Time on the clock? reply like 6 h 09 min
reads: 6 h 21 min
